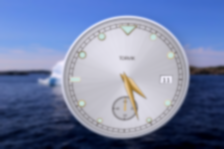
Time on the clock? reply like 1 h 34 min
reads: 4 h 27 min
